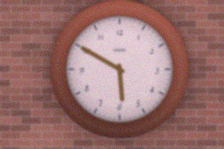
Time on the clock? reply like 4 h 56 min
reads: 5 h 50 min
